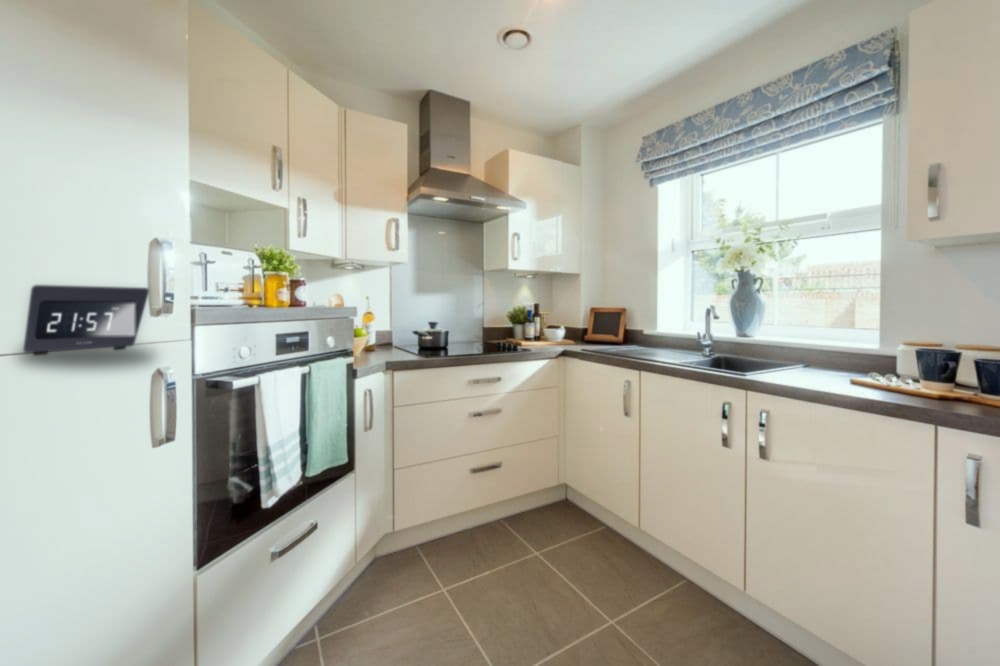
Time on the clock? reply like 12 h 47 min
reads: 21 h 57 min
